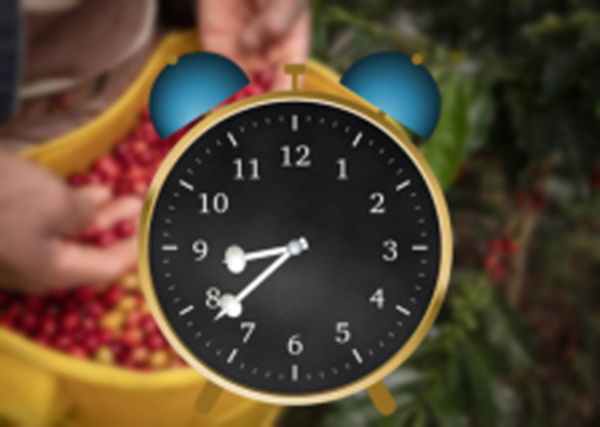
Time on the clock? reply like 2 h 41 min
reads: 8 h 38 min
